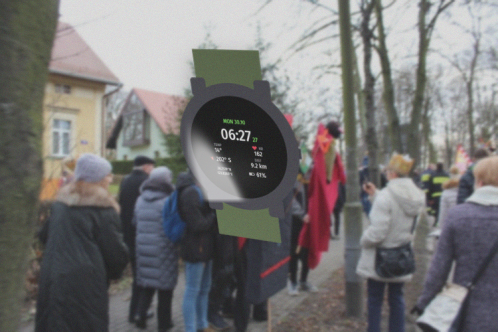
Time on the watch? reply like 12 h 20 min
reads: 6 h 27 min
